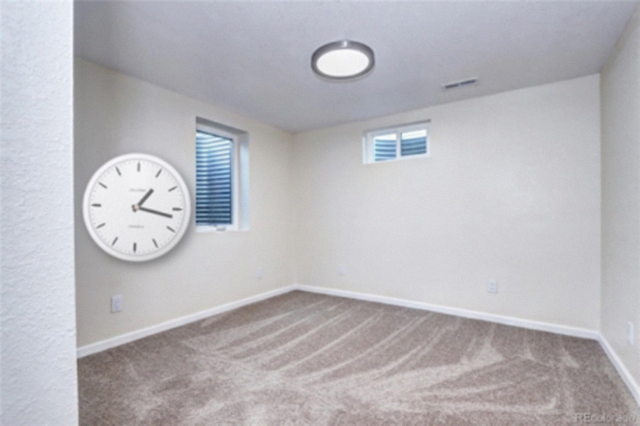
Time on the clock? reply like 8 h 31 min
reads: 1 h 17 min
